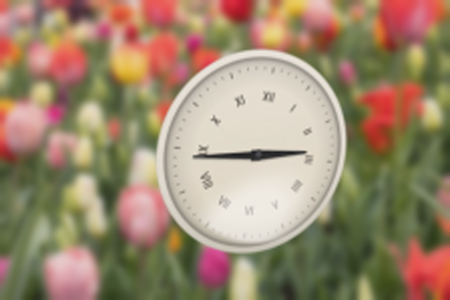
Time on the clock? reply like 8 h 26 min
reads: 2 h 44 min
